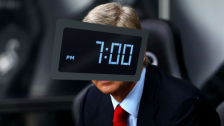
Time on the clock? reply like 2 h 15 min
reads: 7 h 00 min
